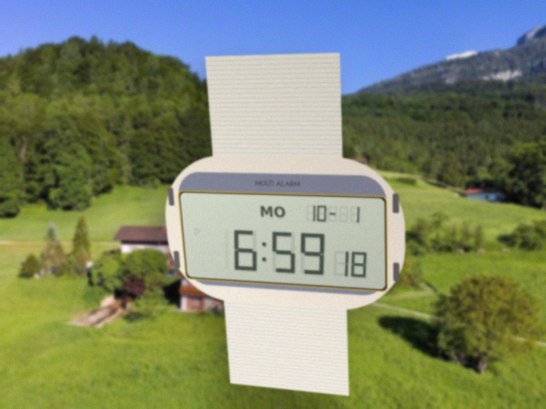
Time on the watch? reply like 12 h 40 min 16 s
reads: 6 h 59 min 18 s
